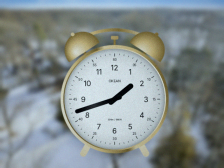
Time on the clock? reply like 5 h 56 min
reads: 1 h 42 min
